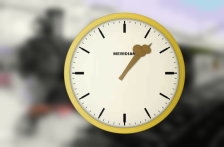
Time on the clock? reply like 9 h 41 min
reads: 1 h 07 min
